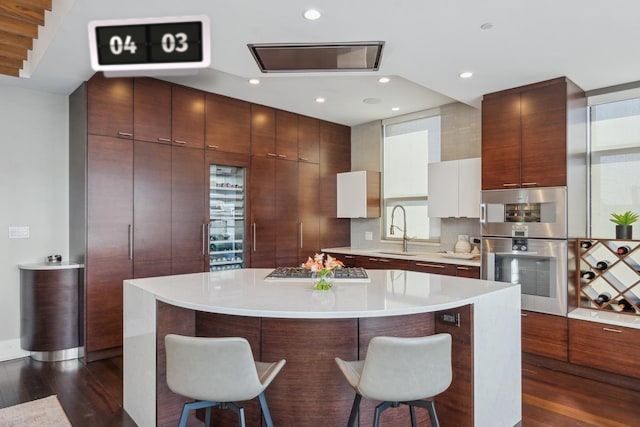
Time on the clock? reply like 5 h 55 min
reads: 4 h 03 min
